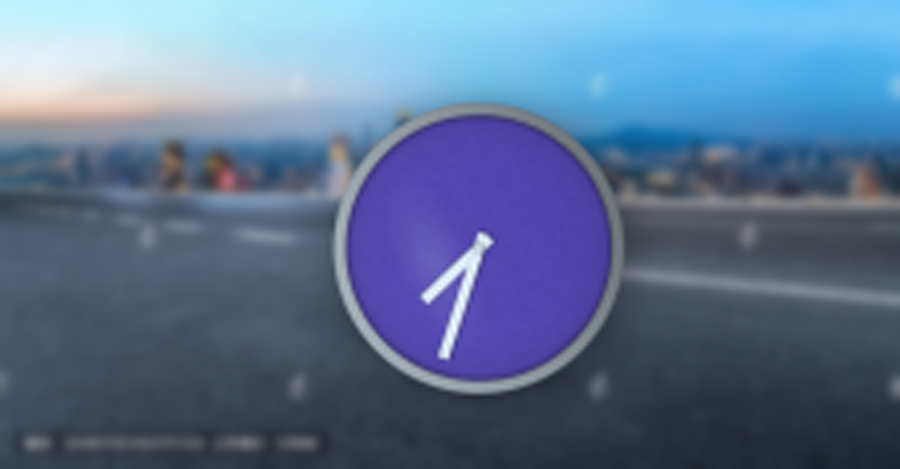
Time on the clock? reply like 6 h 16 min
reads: 7 h 33 min
